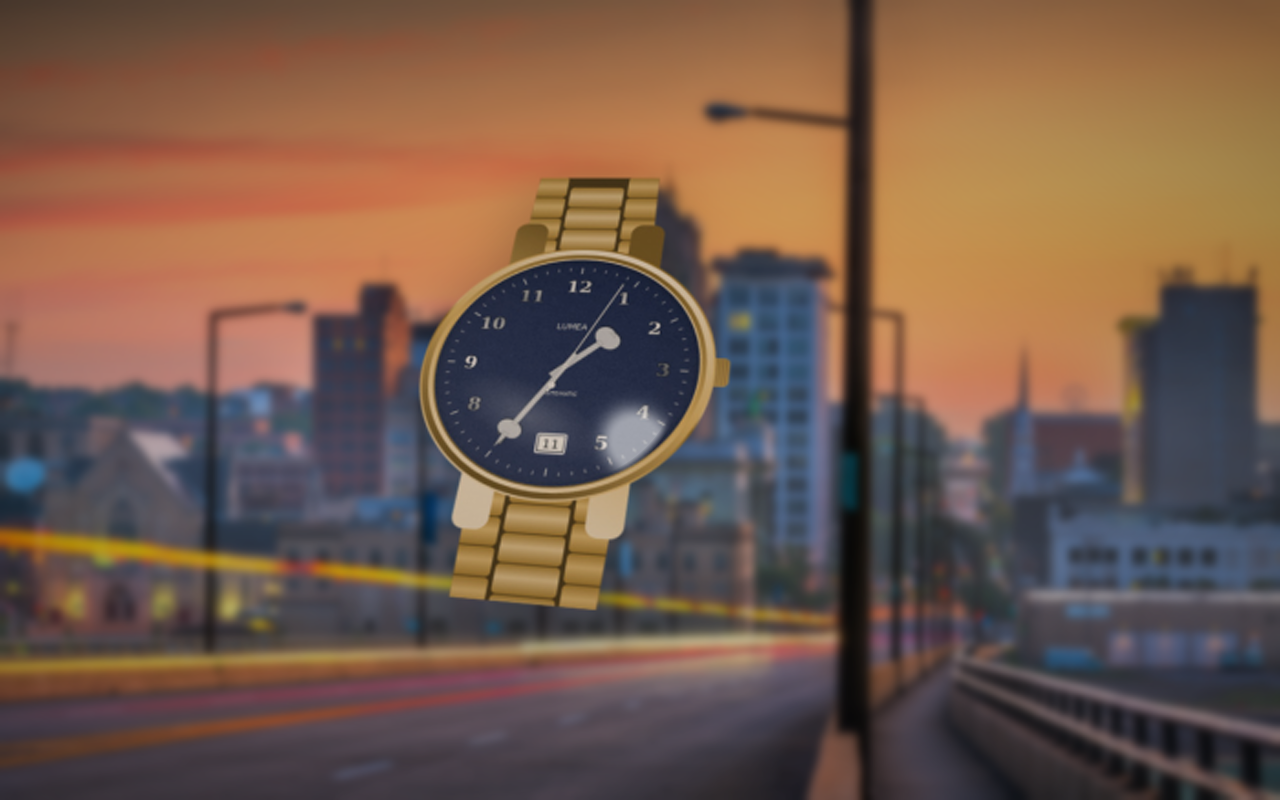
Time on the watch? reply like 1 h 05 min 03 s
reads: 1 h 35 min 04 s
